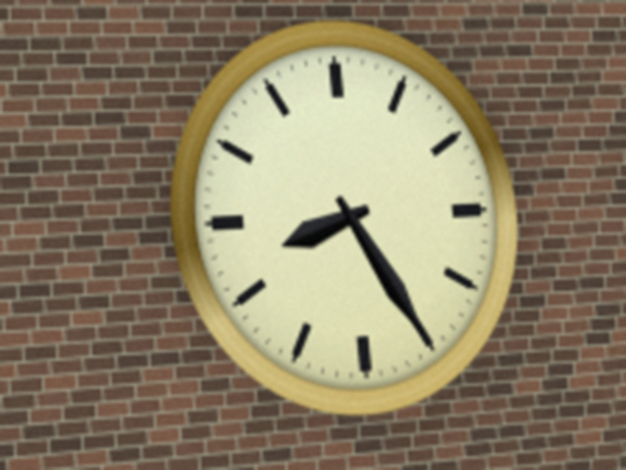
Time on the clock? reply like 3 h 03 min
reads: 8 h 25 min
